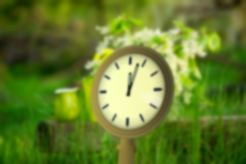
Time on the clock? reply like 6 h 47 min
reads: 12 h 03 min
